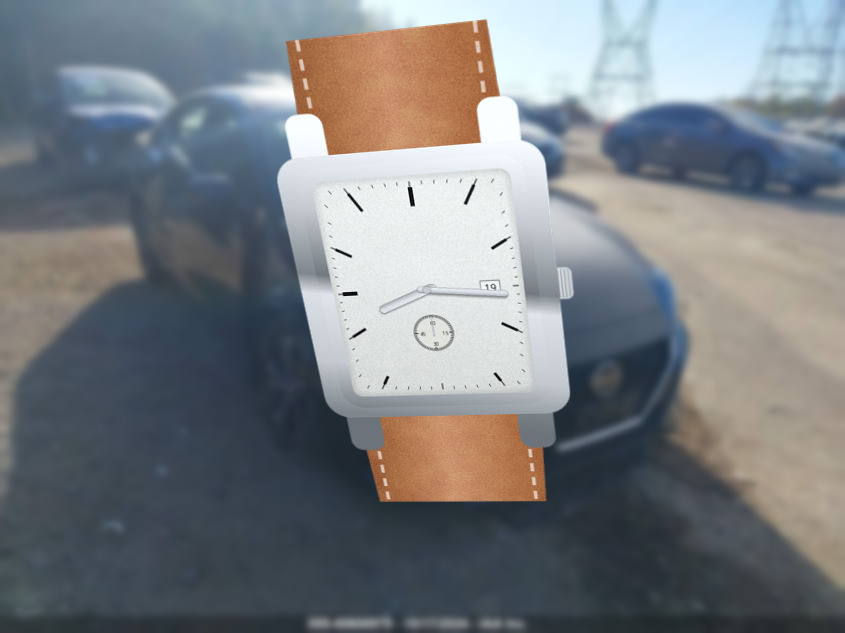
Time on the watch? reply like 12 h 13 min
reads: 8 h 16 min
